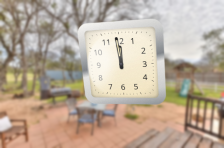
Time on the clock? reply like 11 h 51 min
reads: 11 h 59 min
